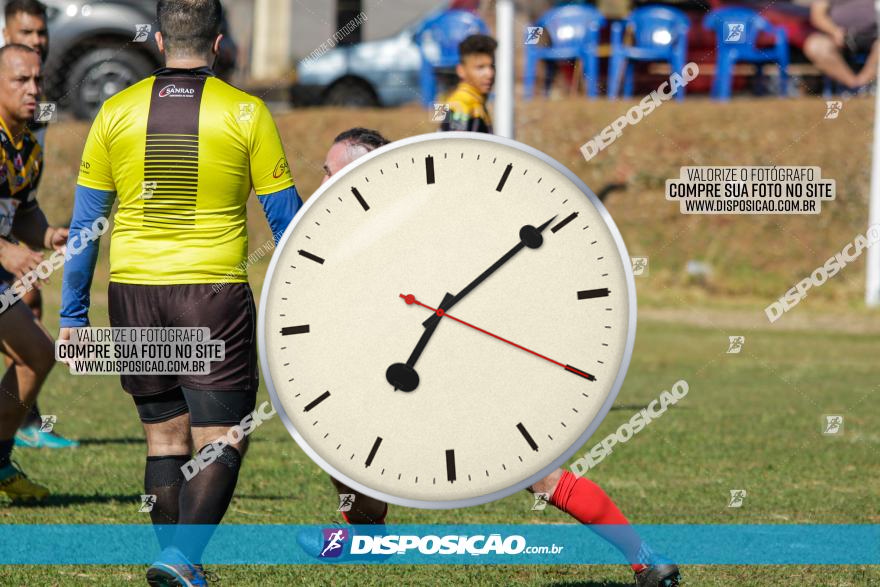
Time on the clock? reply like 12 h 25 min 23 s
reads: 7 h 09 min 20 s
